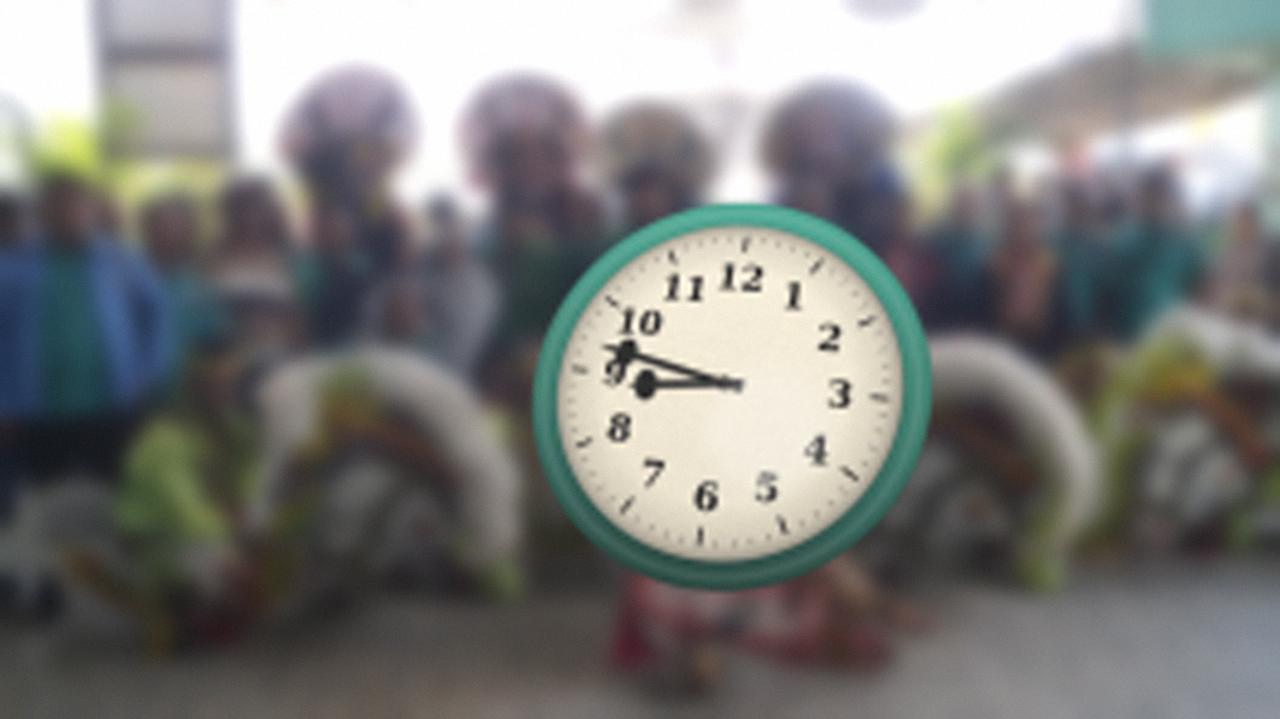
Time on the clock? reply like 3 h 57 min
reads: 8 h 47 min
